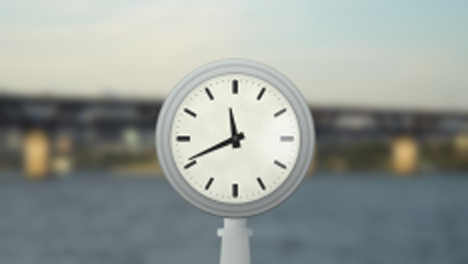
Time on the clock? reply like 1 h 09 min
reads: 11 h 41 min
